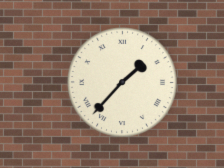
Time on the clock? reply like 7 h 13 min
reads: 1 h 37 min
